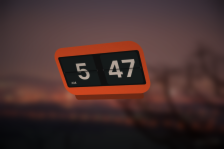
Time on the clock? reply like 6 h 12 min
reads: 5 h 47 min
